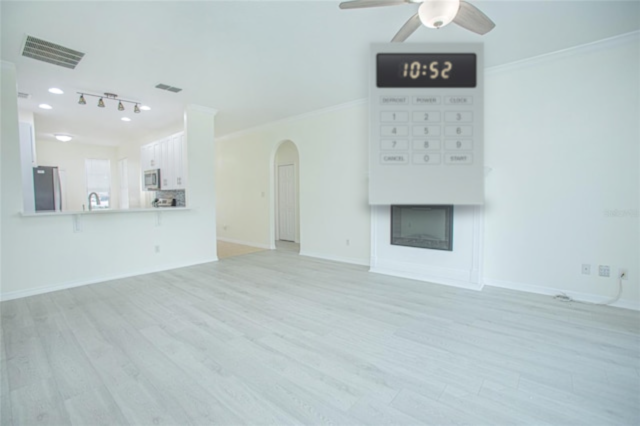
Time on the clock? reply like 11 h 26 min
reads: 10 h 52 min
